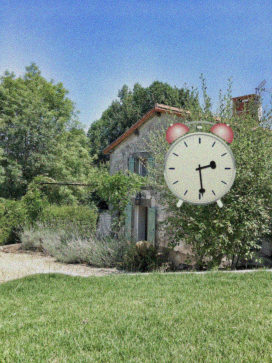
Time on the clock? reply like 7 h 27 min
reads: 2 h 29 min
